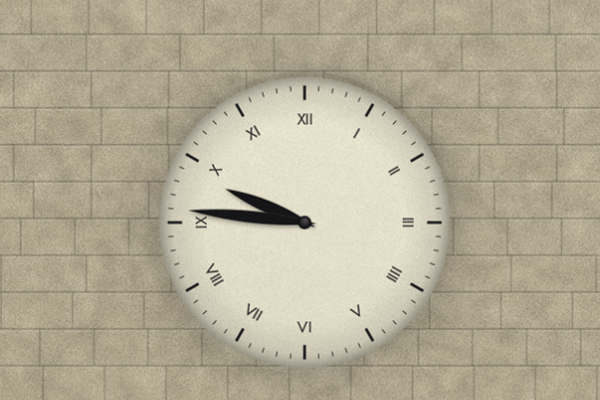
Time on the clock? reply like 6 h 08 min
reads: 9 h 46 min
